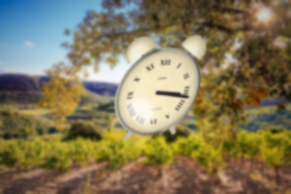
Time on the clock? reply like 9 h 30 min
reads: 3 h 17 min
